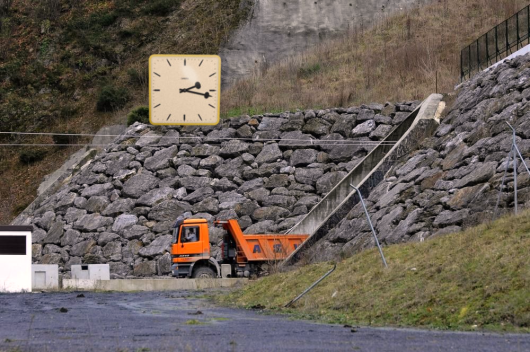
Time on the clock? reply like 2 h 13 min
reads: 2 h 17 min
